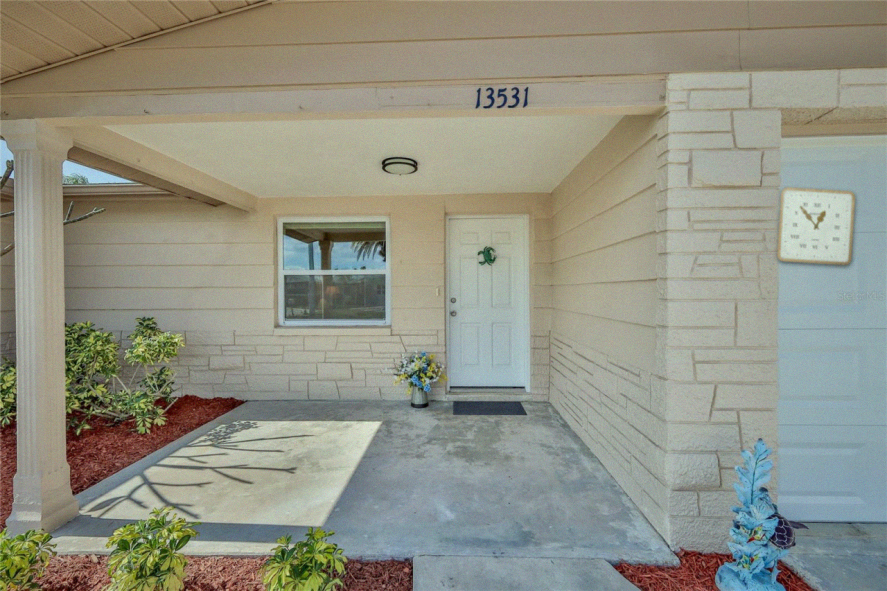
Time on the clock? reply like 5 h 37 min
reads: 12 h 53 min
